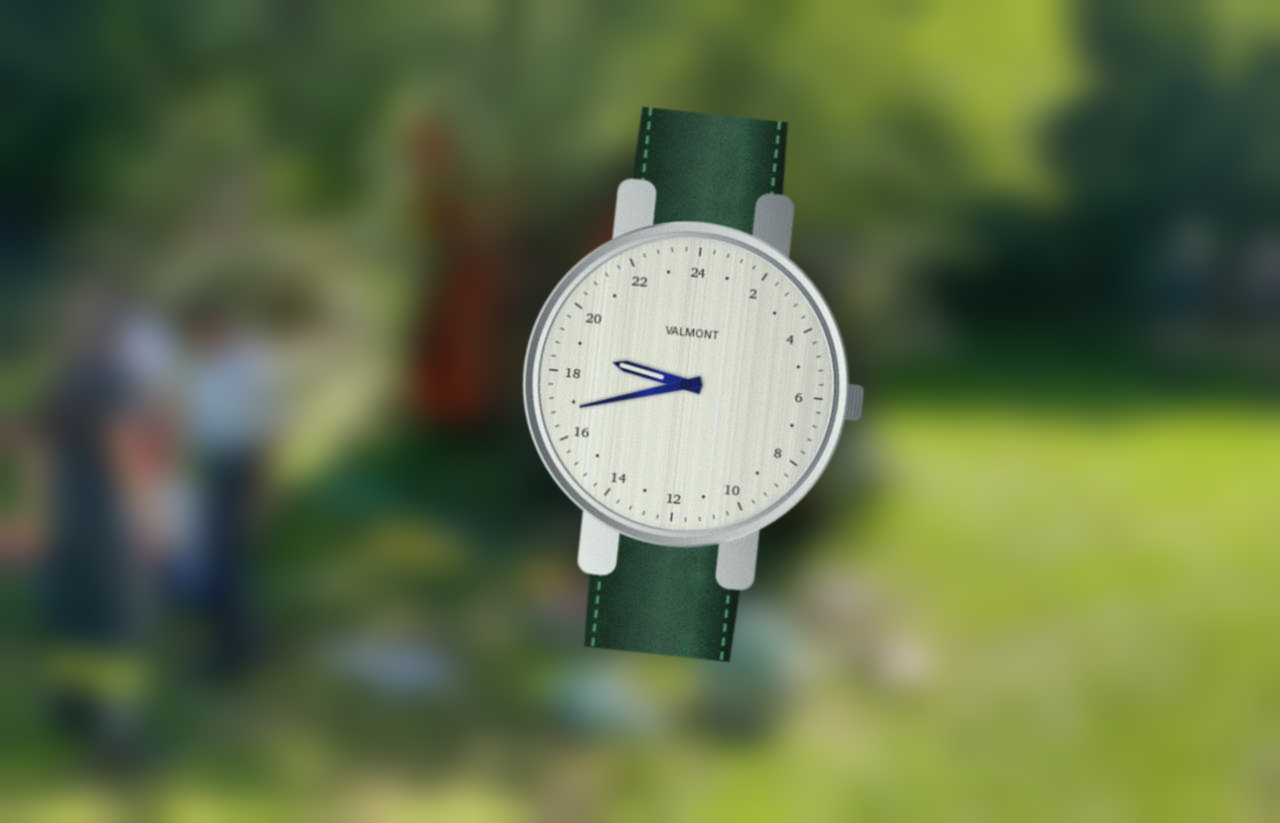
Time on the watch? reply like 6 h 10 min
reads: 18 h 42 min
